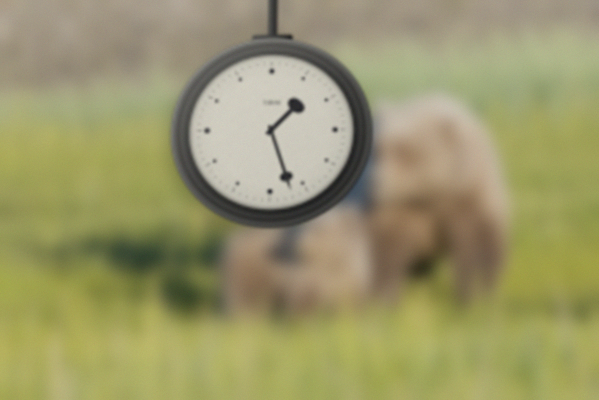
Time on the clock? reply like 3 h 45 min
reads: 1 h 27 min
